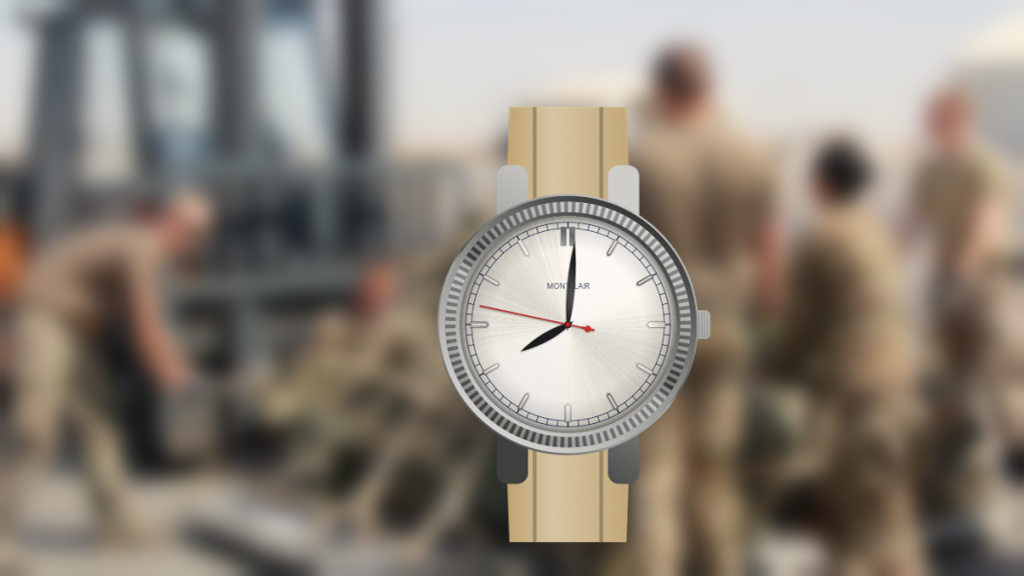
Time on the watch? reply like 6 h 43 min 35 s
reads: 8 h 00 min 47 s
